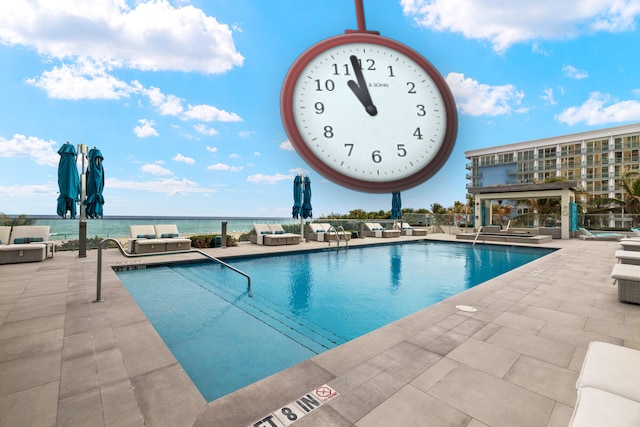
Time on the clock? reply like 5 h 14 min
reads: 10 h 58 min
